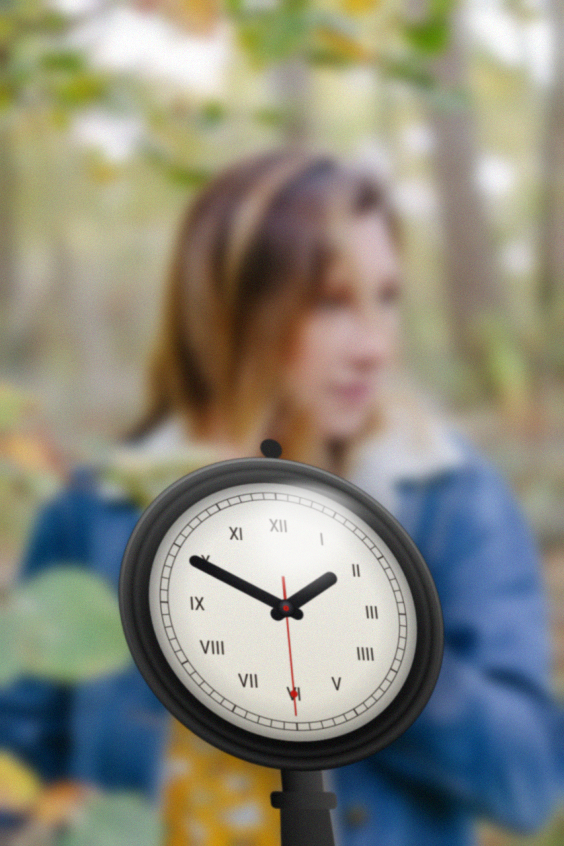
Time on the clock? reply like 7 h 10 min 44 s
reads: 1 h 49 min 30 s
